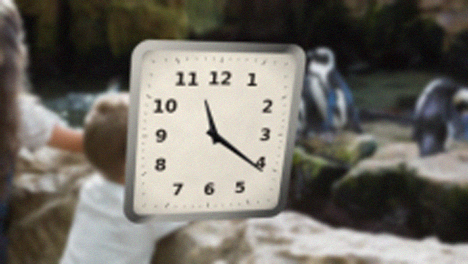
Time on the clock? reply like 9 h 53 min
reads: 11 h 21 min
